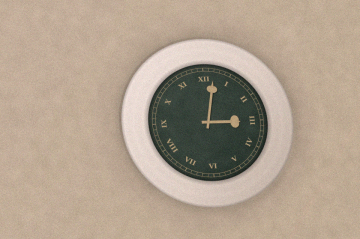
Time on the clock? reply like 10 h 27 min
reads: 3 h 02 min
